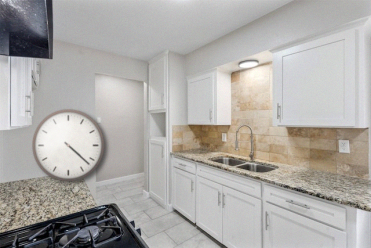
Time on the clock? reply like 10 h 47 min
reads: 4 h 22 min
